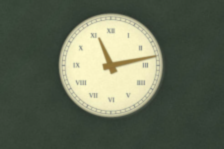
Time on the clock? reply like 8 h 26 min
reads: 11 h 13 min
